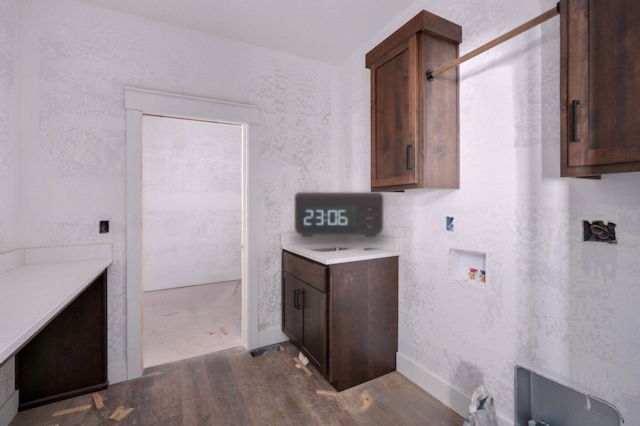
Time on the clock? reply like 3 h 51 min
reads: 23 h 06 min
